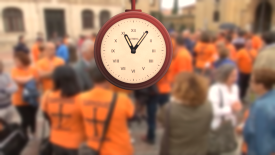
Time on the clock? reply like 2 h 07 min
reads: 11 h 06 min
